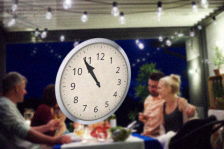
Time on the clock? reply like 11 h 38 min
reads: 10 h 54 min
